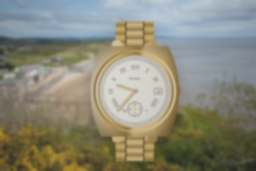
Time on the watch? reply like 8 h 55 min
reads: 9 h 37 min
